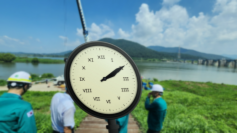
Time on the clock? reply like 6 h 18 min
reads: 2 h 10 min
